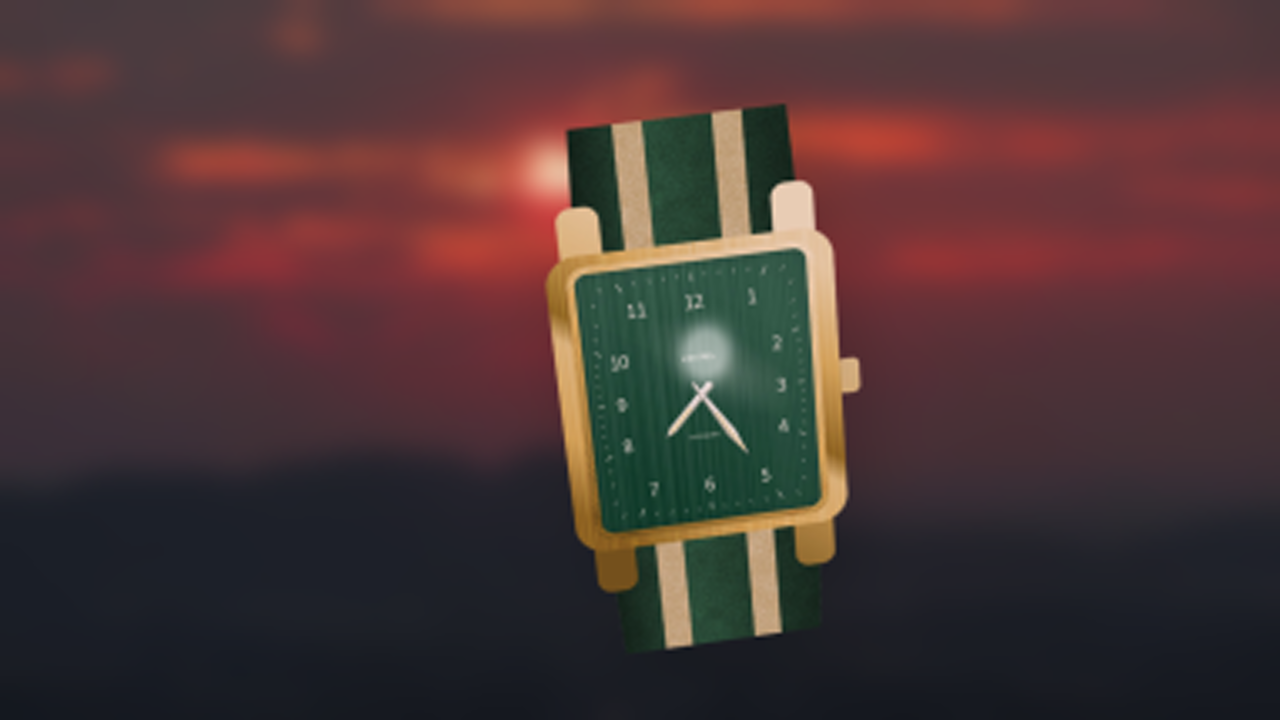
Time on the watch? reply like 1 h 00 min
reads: 7 h 25 min
